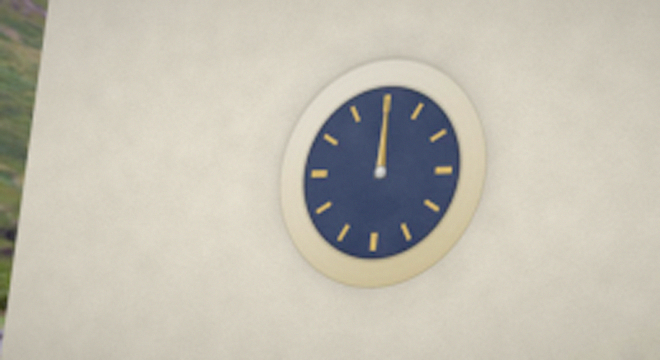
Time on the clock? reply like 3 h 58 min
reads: 12 h 00 min
